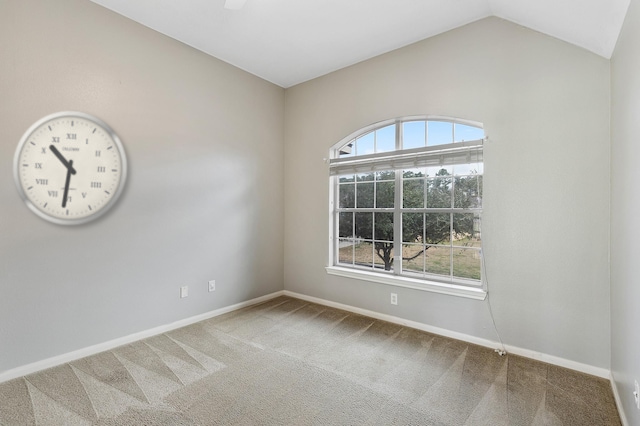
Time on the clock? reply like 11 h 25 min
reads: 10 h 31 min
